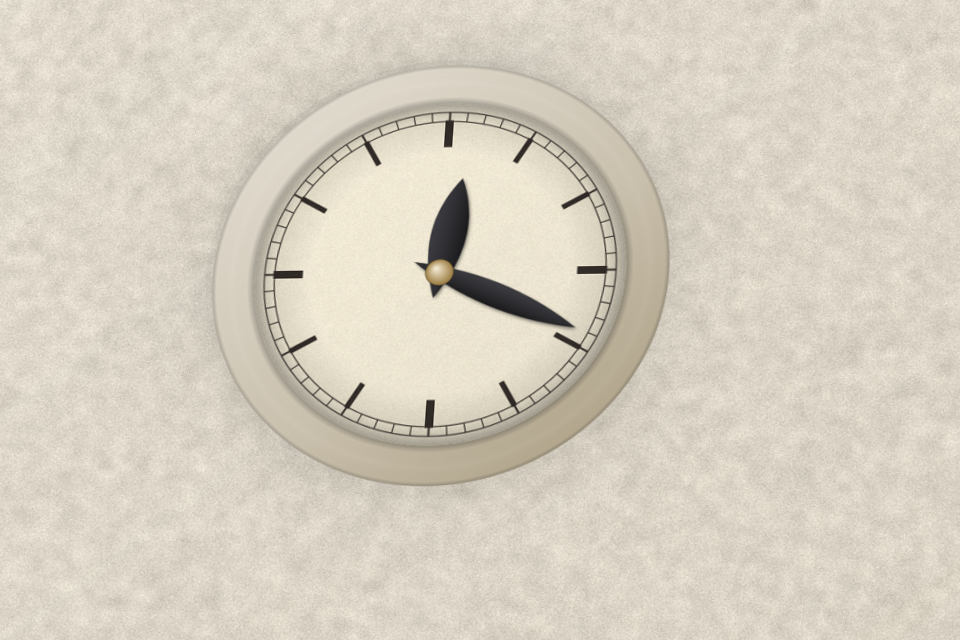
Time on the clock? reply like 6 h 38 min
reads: 12 h 19 min
